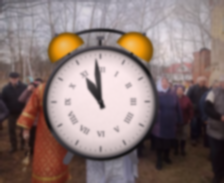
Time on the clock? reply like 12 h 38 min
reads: 10 h 59 min
